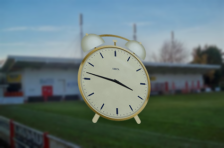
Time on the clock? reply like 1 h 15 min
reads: 3 h 47 min
